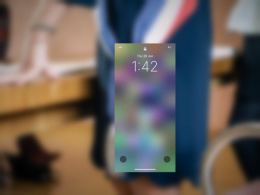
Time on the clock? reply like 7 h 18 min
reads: 1 h 42 min
